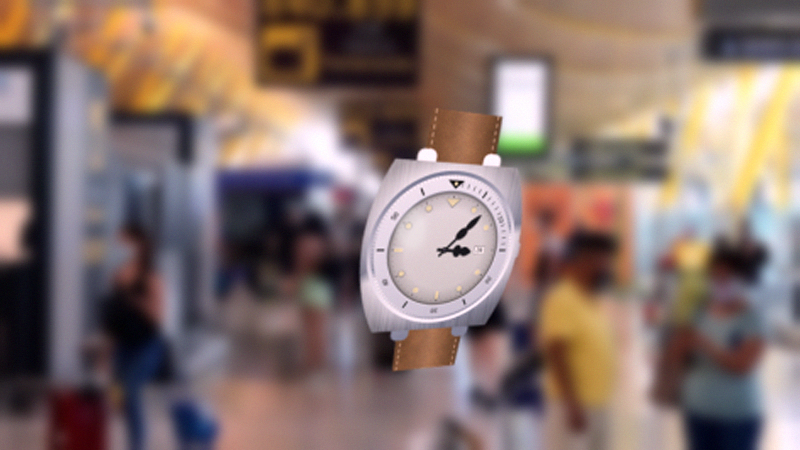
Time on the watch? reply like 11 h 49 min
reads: 3 h 07 min
